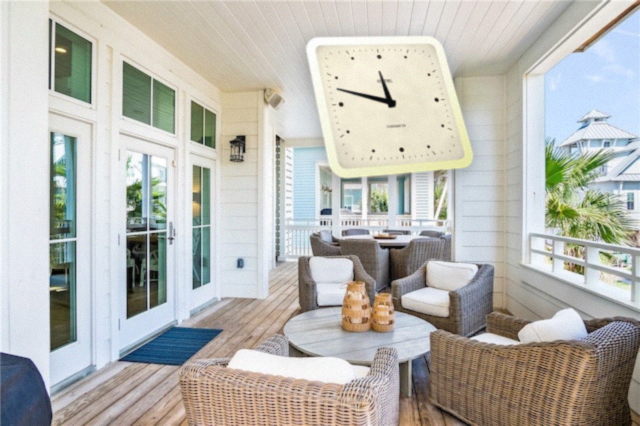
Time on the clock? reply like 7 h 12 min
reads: 11 h 48 min
